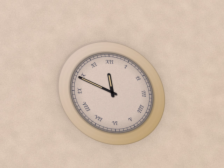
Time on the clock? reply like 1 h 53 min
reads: 11 h 49 min
